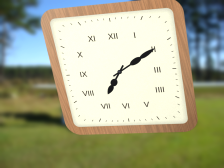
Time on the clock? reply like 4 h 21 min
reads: 7 h 10 min
